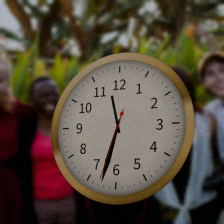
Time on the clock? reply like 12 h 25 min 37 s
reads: 11 h 32 min 33 s
